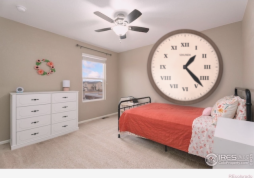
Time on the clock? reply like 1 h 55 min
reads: 1 h 23 min
